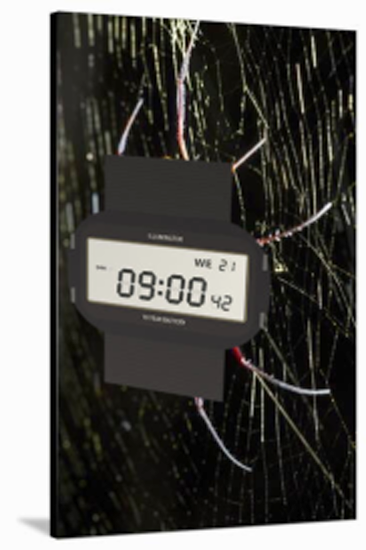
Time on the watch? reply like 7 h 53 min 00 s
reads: 9 h 00 min 42 s
